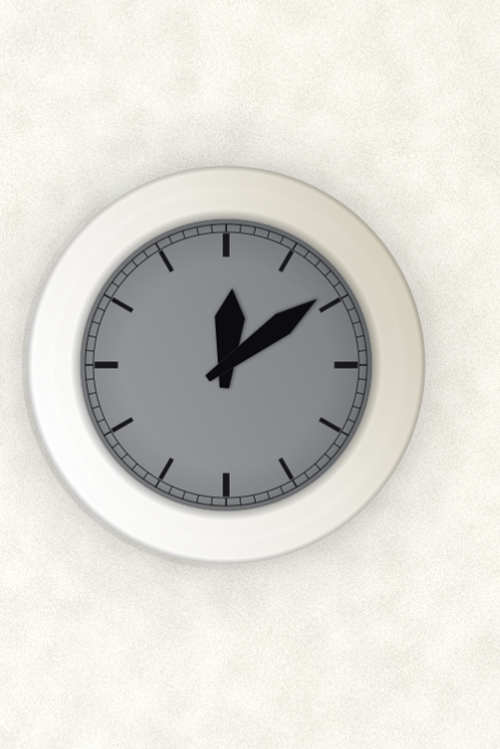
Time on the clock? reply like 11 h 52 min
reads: 12 h 09 min
